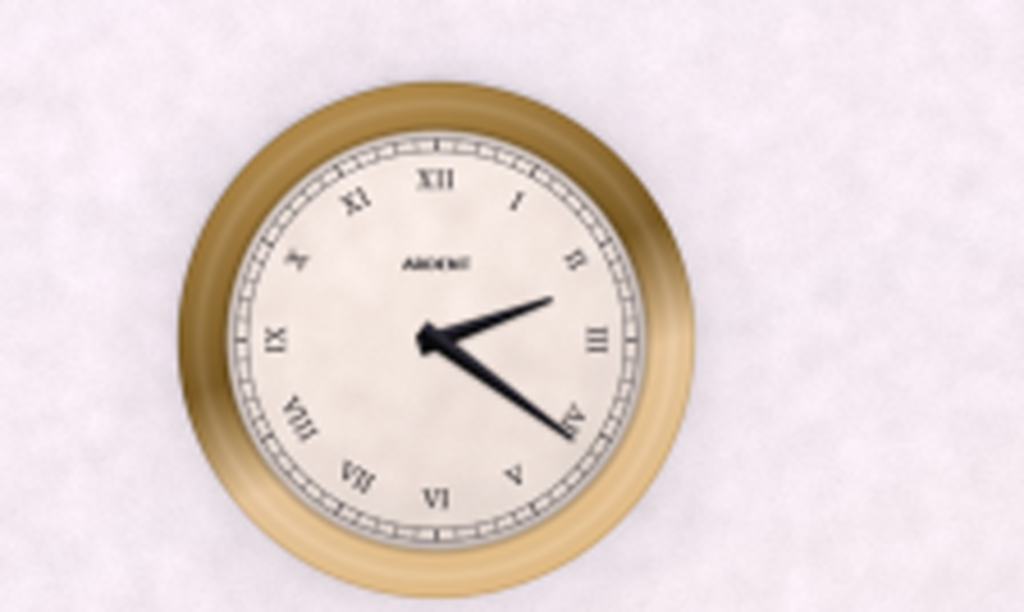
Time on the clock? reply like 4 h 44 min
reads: 2 h 21 min
